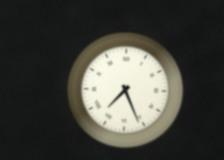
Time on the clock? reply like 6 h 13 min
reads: 7 h 26 min
